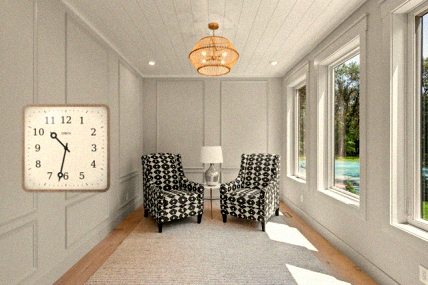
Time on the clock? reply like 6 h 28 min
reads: 10 h 32 min
